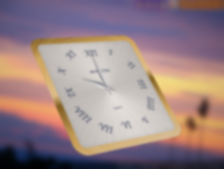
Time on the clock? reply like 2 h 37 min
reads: 10 h 00 min
